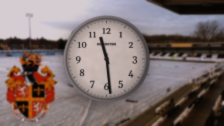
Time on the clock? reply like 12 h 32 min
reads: 11 h 29 min
